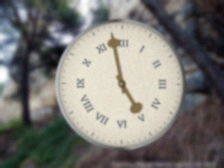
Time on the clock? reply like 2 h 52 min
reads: 4 h 58 min
